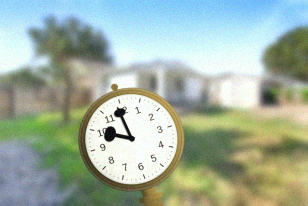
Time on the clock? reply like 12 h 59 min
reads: 9 h 59 min
